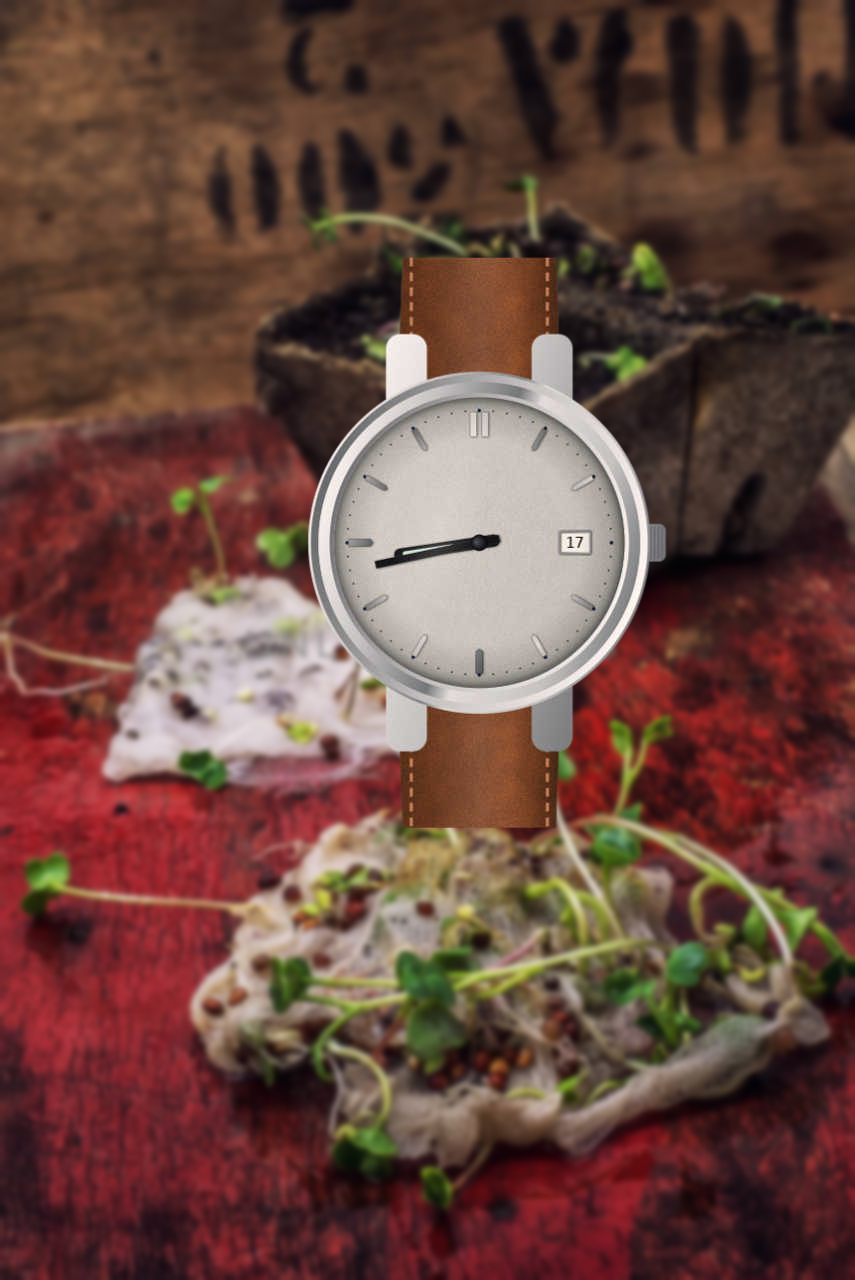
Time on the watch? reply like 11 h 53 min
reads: 8 h 43 min
